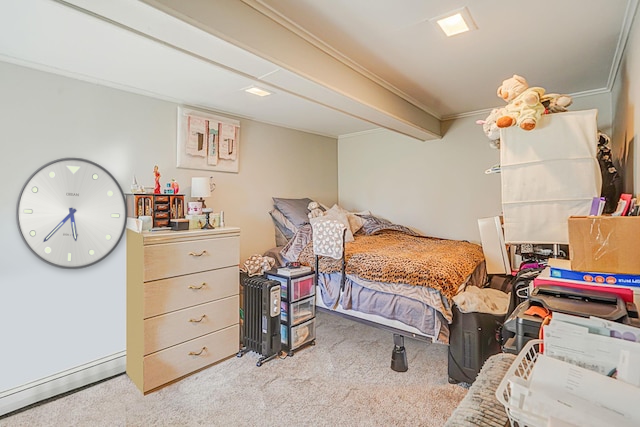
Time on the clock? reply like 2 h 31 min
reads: 5 h 37 min
